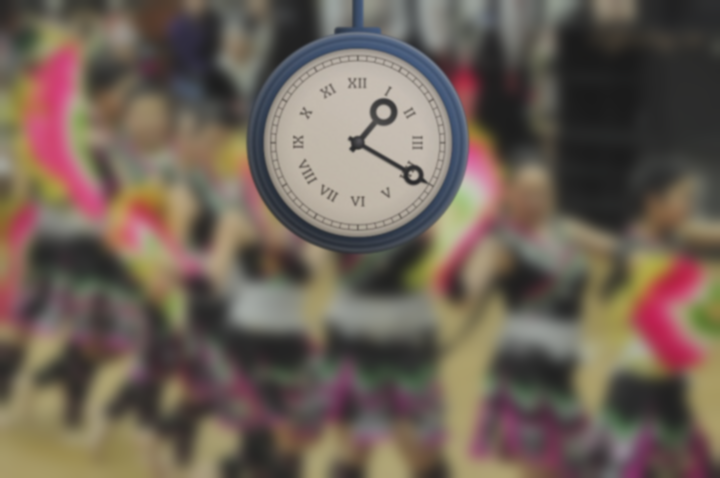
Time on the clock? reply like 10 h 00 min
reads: 1 h 20 min
